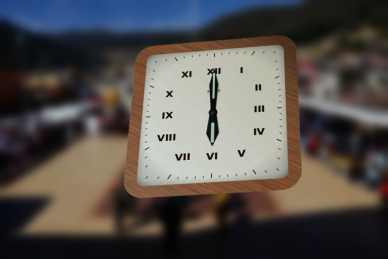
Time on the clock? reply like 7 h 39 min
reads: 6 h 00 min
